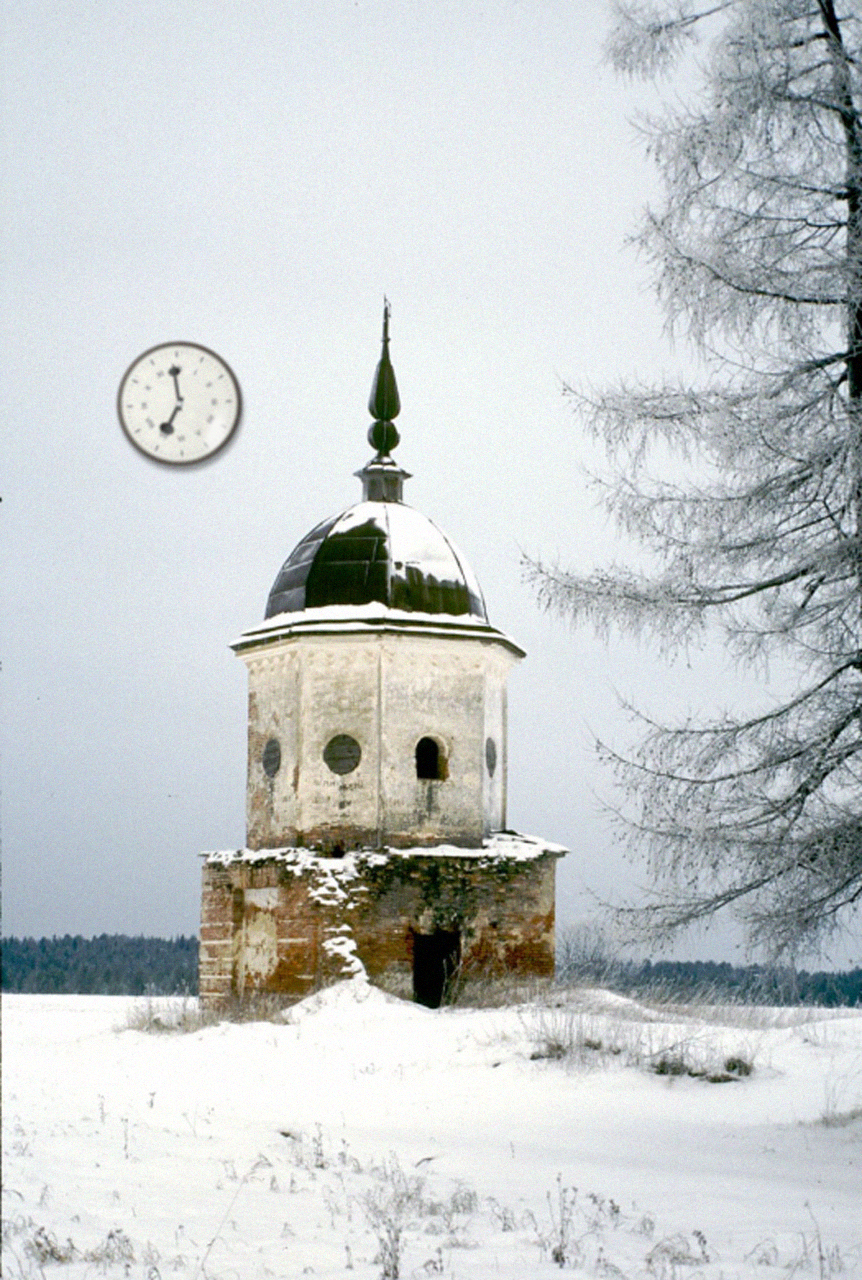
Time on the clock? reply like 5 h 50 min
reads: 6 h 59 min
